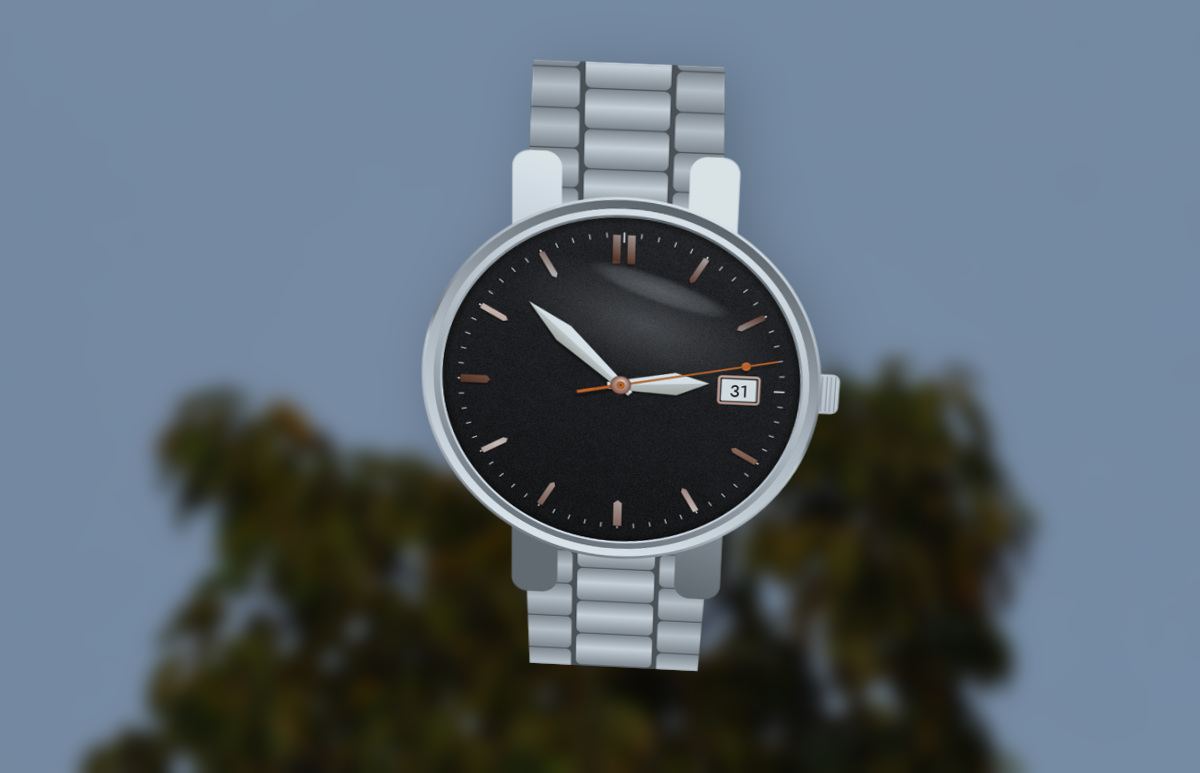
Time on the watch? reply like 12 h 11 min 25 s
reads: 2 h 52 min 13 s
